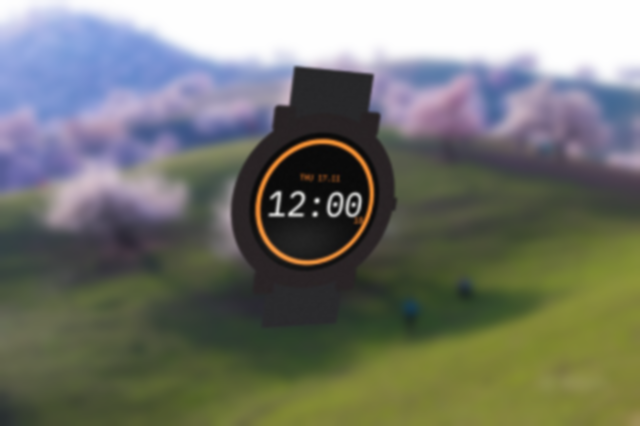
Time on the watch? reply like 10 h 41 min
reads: 12 h 00 min
